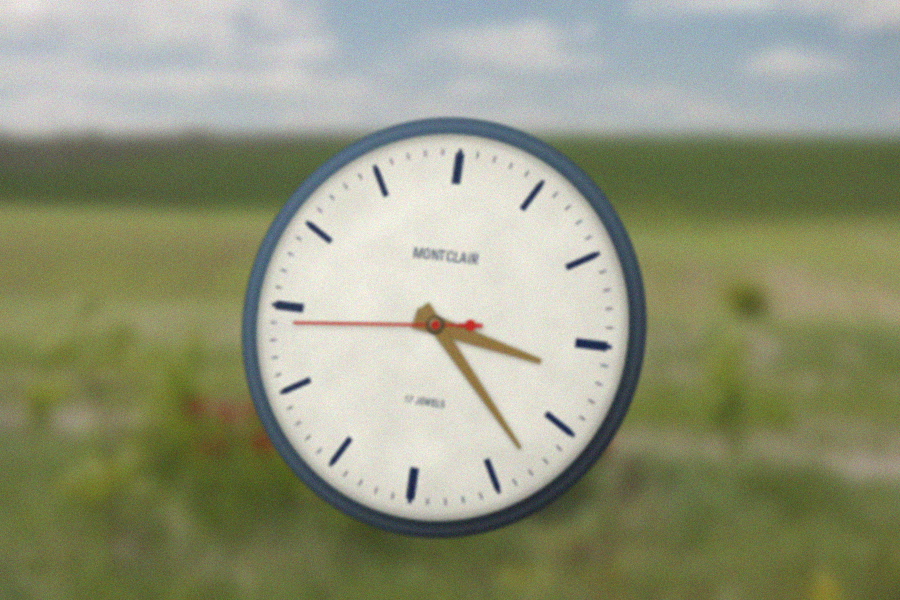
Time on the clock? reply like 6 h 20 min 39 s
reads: 3 h 22 min 44 s
